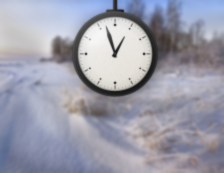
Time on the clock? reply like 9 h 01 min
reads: 12 h 57 min
